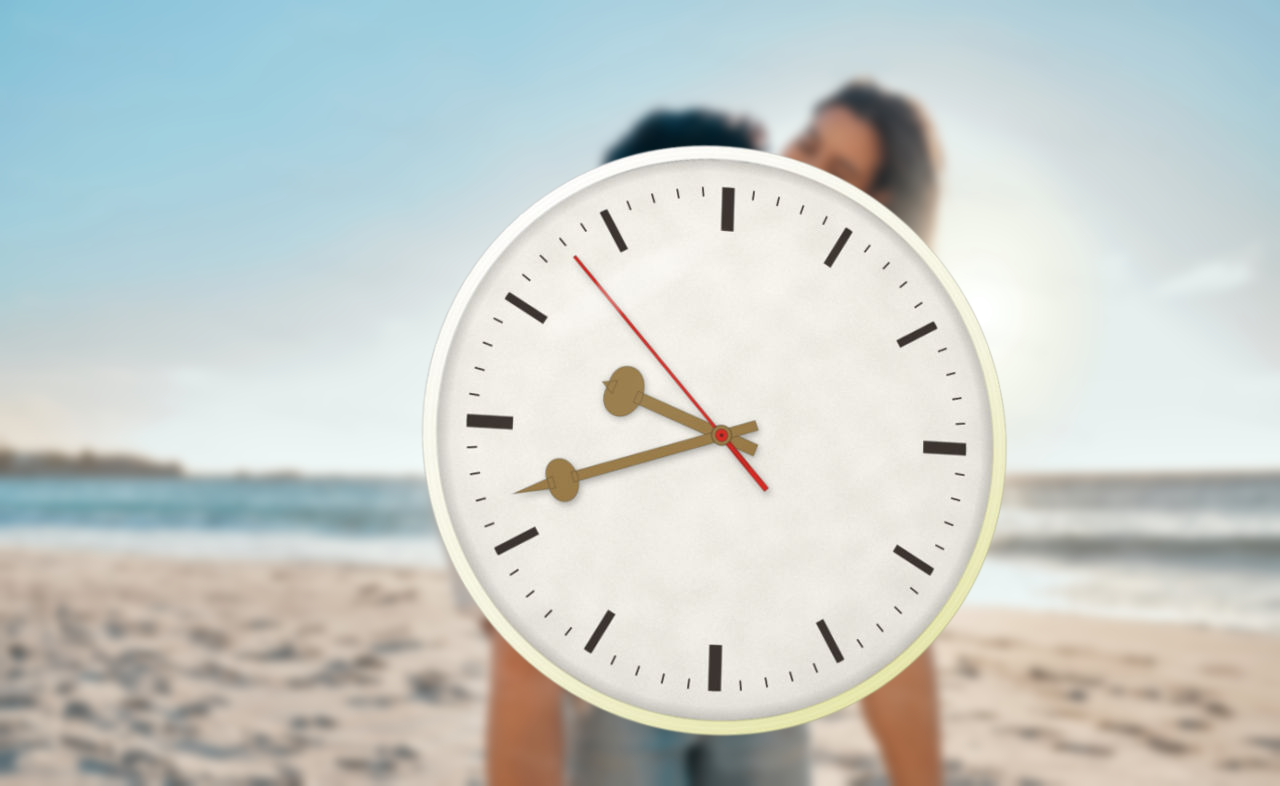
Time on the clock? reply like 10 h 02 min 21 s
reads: 9 h 41 min 53 s
